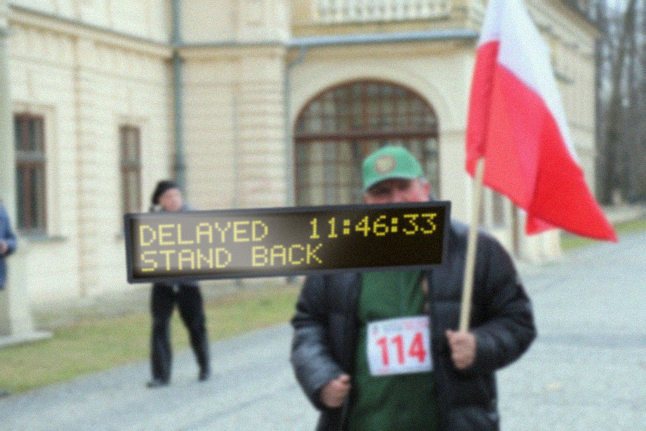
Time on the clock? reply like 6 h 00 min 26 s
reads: 11 h 46 min 33 s
